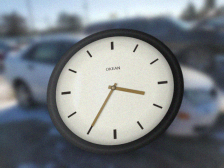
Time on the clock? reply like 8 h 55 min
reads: 3 h 35 min
